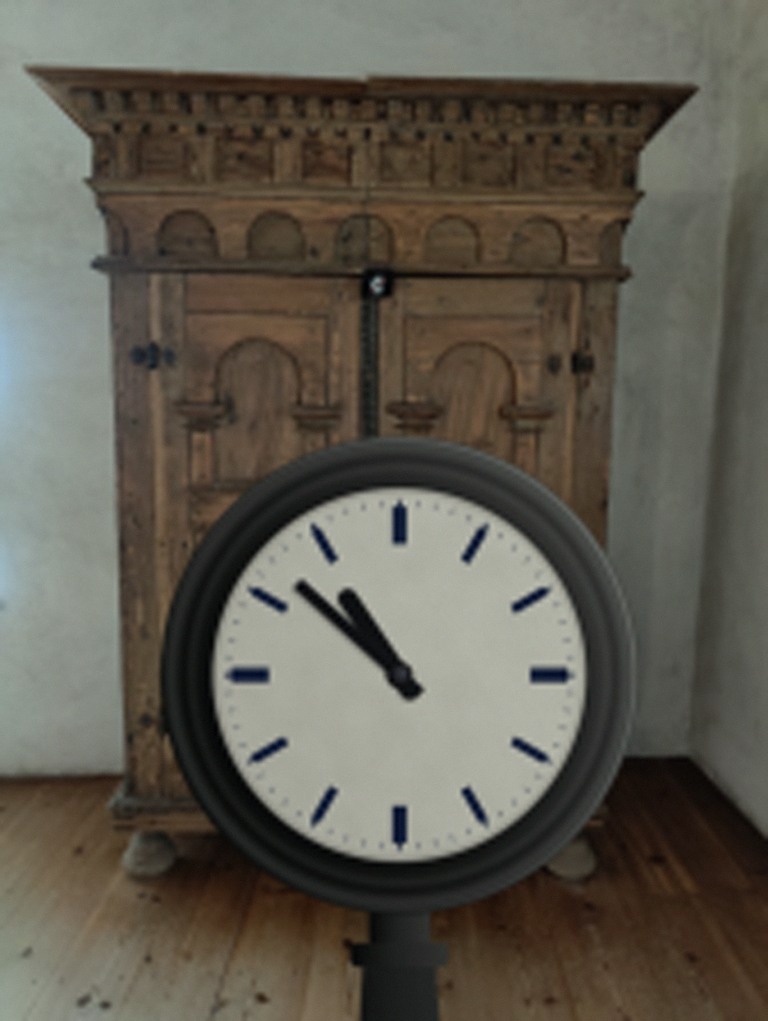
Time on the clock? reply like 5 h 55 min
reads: 10 h 52 min
